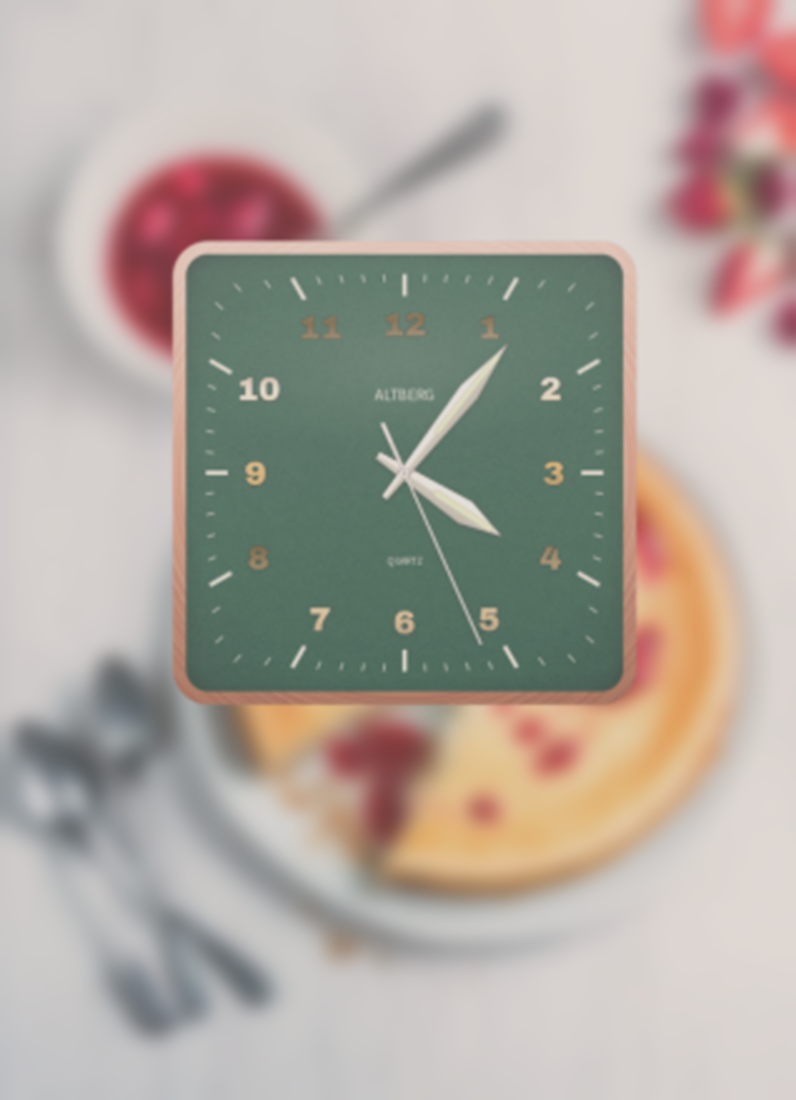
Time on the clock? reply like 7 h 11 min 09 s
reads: 4 h 06 min 26 s
